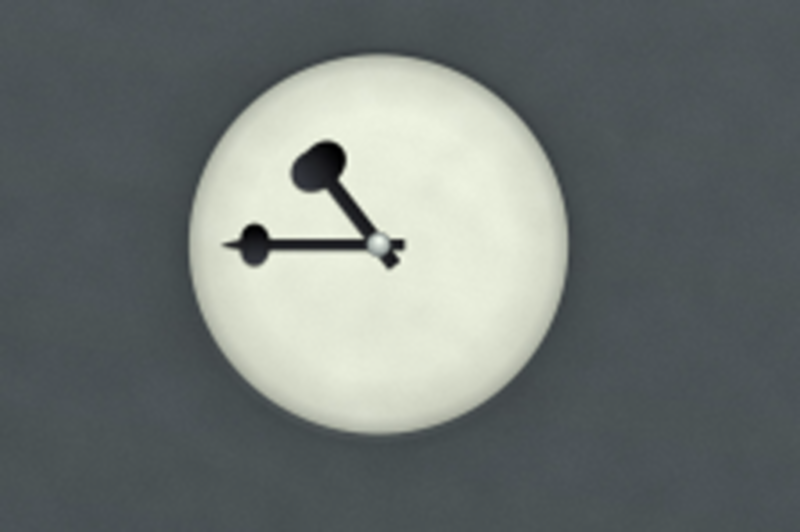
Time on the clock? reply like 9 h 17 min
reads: 10 h 45 min
